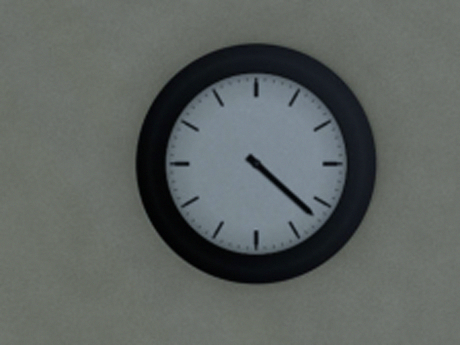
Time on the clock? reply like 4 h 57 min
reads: 4 h 22 min
